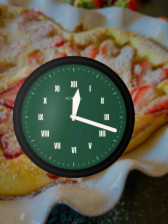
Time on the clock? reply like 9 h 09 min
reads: 12 h 18 min
